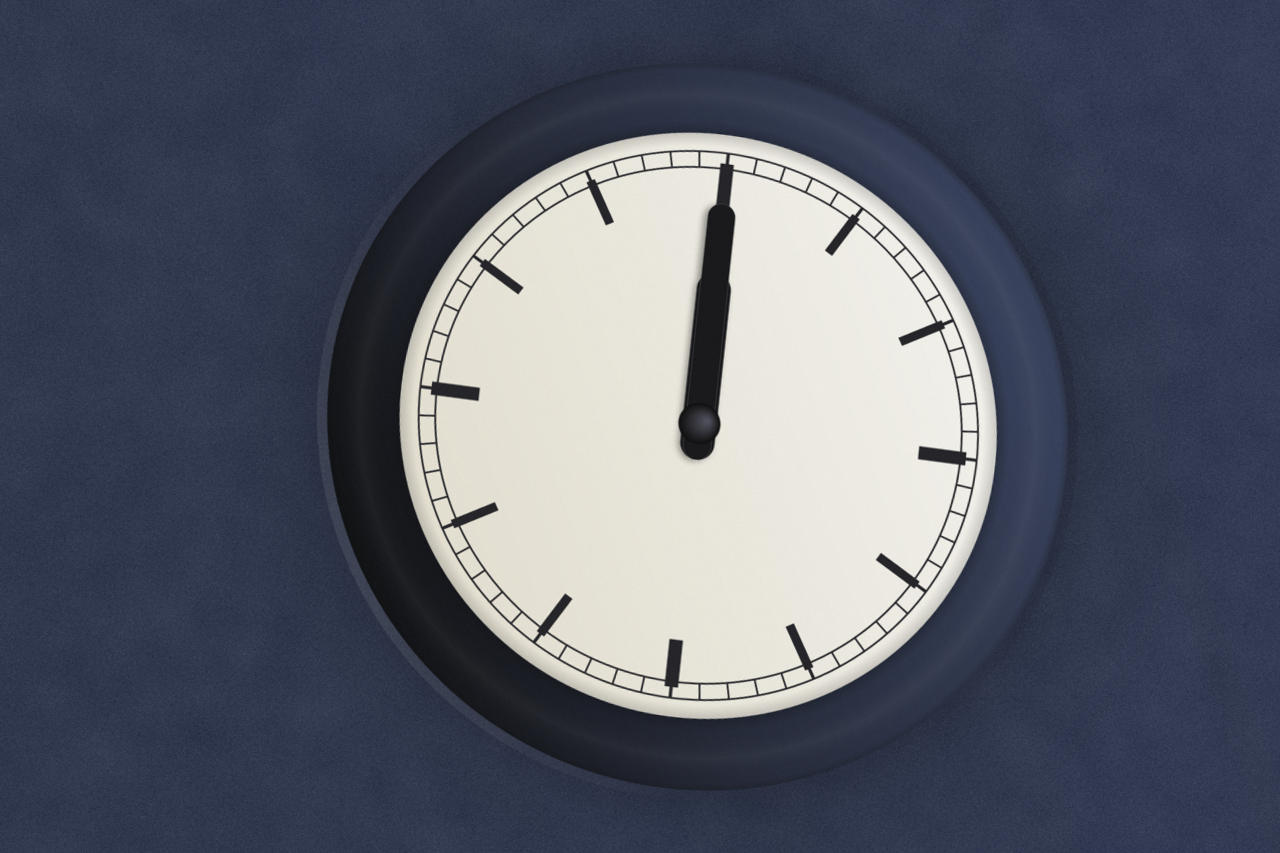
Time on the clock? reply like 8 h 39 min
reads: 12 h 00 min
